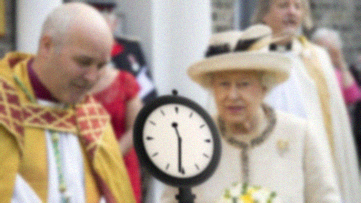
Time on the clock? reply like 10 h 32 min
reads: 11 h 31 min
